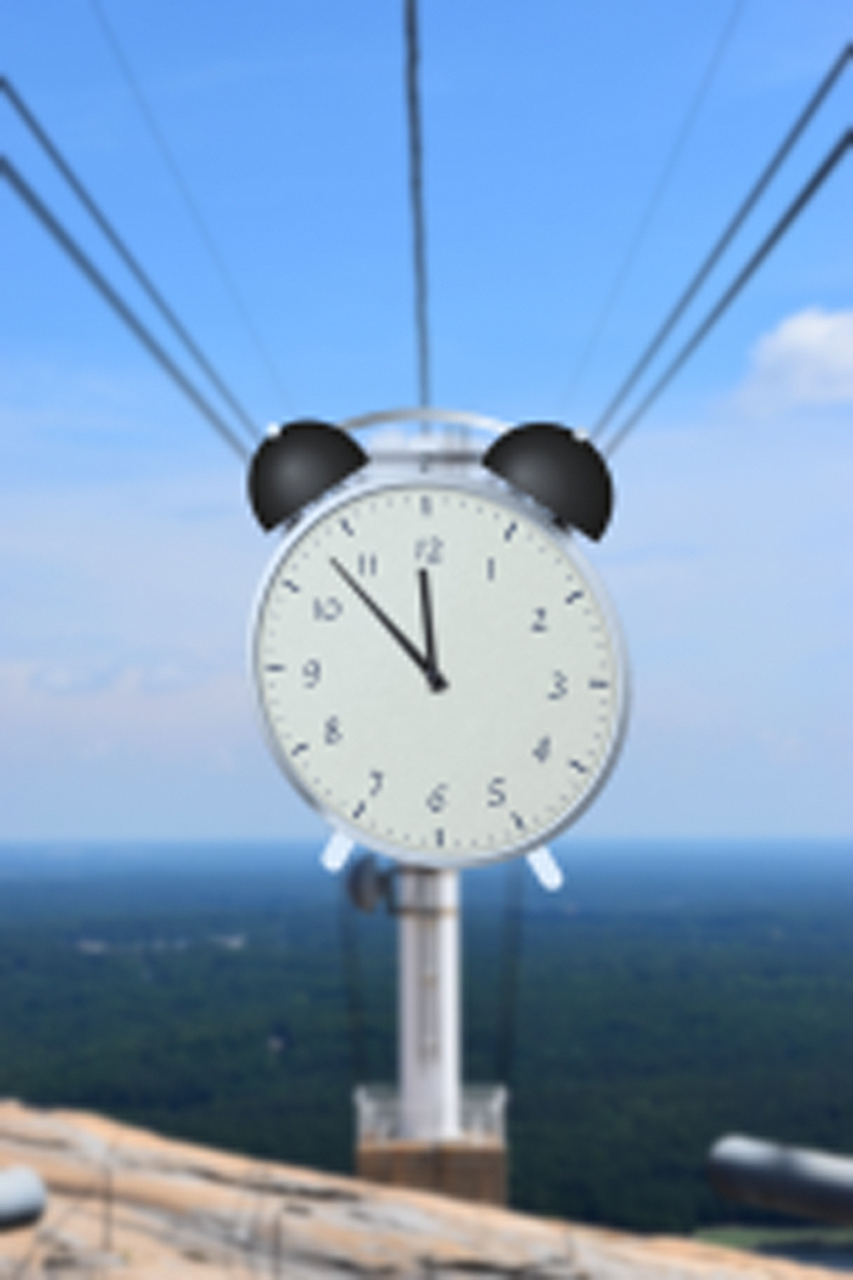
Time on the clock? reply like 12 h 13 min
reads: 11 h 53 min
